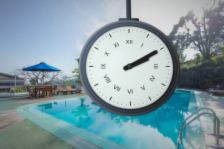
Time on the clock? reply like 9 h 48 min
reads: 2 h 10 min
